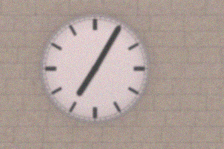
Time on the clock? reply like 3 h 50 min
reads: 7 h 05 min
